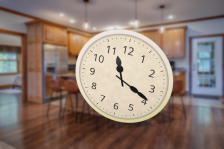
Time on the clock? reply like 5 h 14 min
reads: 11 h 19 min
